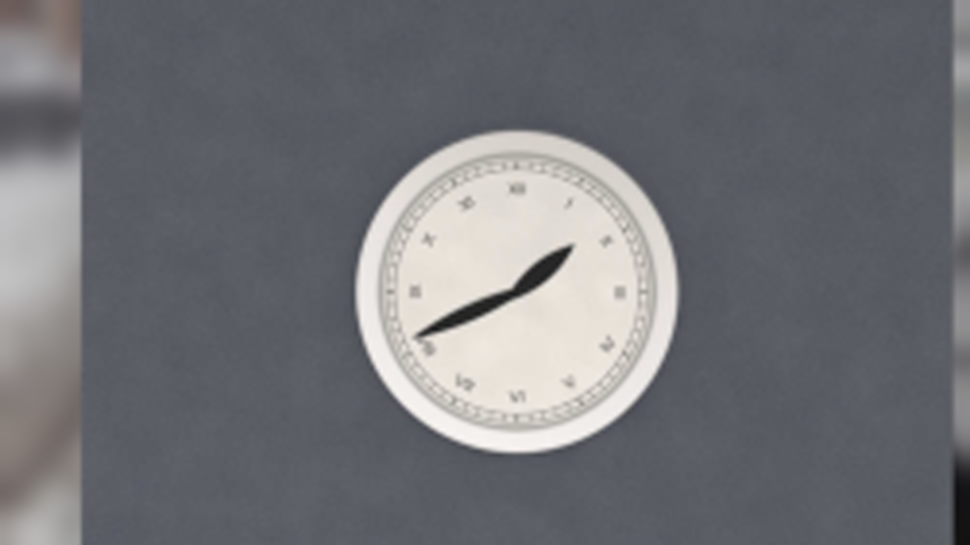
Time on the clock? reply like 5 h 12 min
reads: 1 h 41 min
